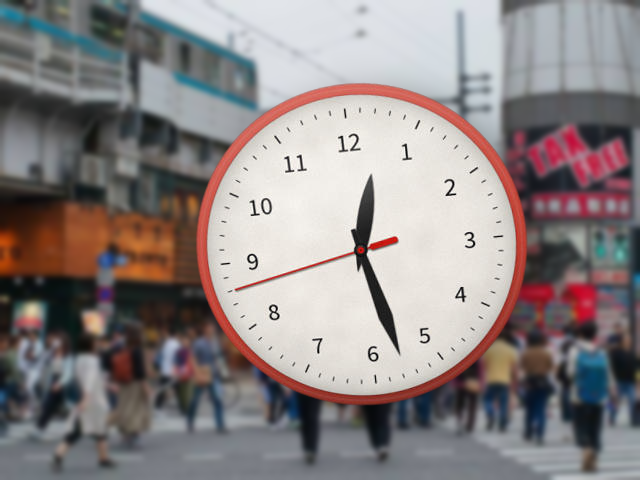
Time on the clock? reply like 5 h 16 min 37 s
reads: 12 h 27 min 43 s
